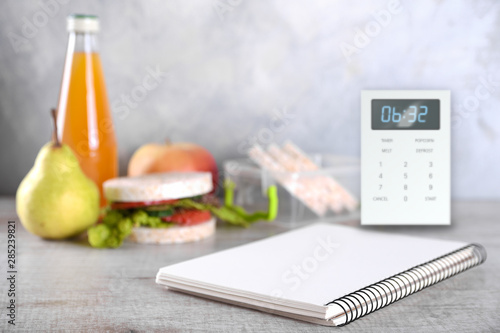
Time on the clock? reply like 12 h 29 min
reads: 6 h 32 min
